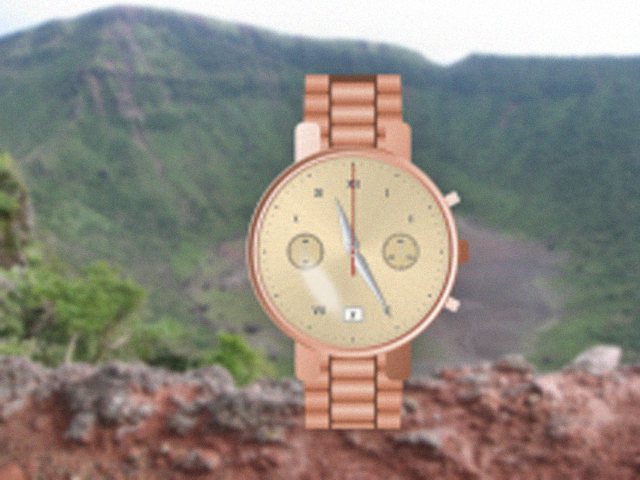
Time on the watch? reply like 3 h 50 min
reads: 11 h 25 min
